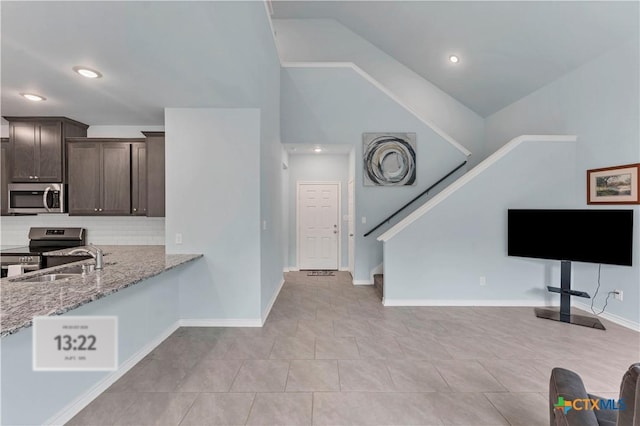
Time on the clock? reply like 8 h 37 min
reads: 13 h 22 min
